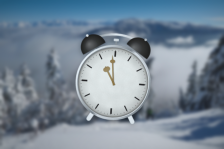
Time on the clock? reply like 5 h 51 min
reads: 10 h 59 min
